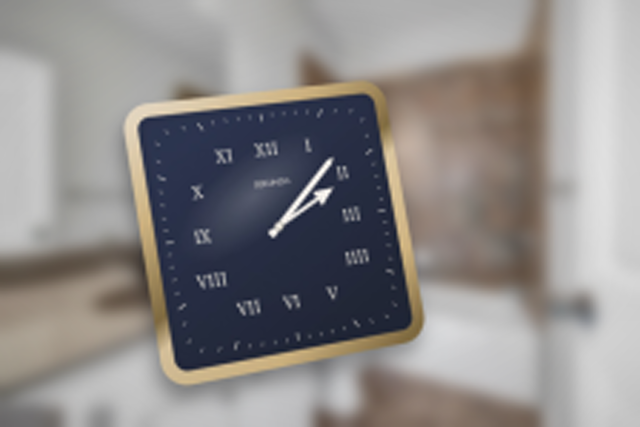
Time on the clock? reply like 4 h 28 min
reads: 2 h 08 min
